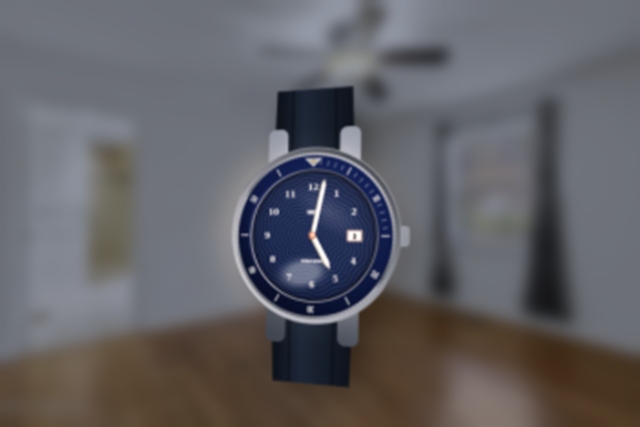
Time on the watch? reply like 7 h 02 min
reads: 5 h 02 min
